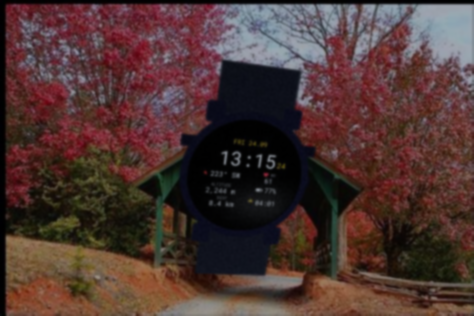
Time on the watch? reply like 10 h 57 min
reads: 13 h 15 min
